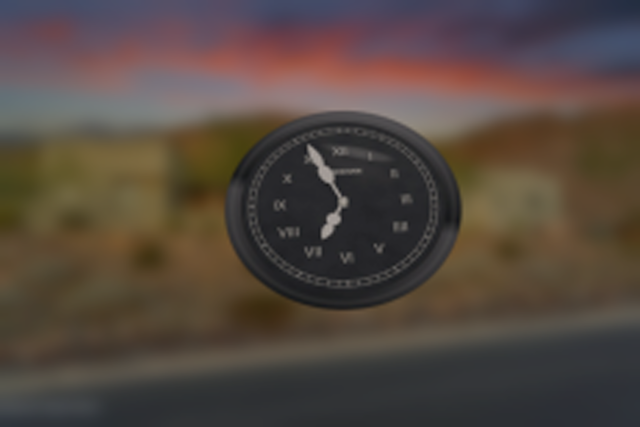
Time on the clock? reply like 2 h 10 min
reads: 6 h 56 min
